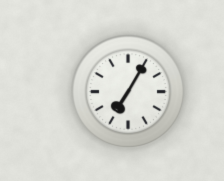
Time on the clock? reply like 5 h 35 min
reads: 7 h 05 min
